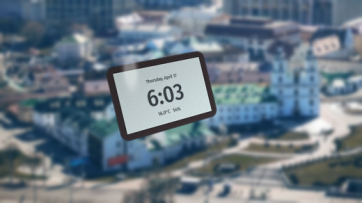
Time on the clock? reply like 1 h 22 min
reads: 6 h 03 min
